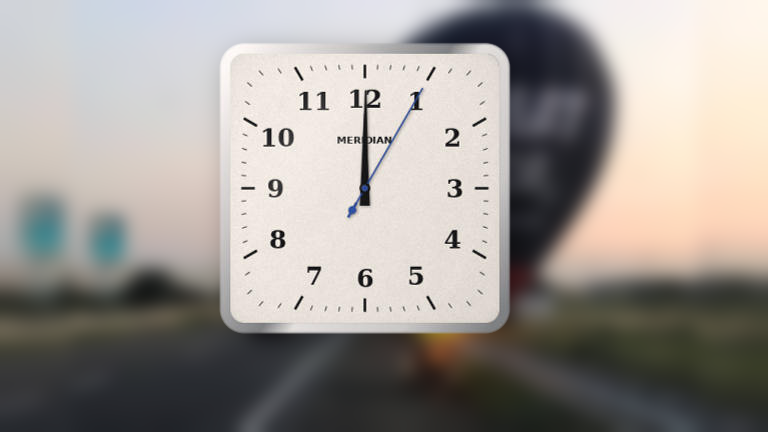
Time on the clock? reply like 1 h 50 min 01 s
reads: 12 h 00 min 05 s
